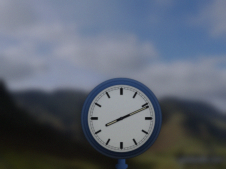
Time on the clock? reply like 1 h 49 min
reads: 8 h 11 min
